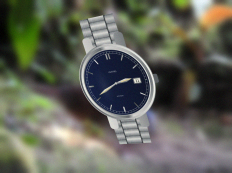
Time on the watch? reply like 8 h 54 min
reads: 2 h 41 min
